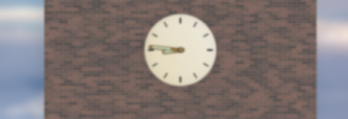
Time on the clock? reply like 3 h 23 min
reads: 8 h 46 min
